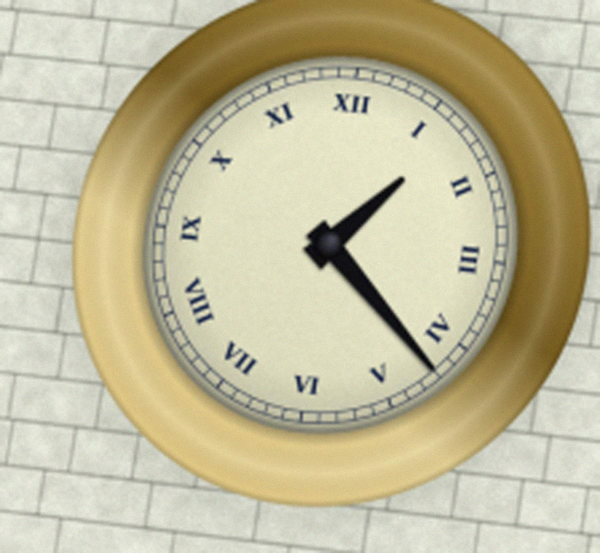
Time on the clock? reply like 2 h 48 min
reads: 1 h 22 min
